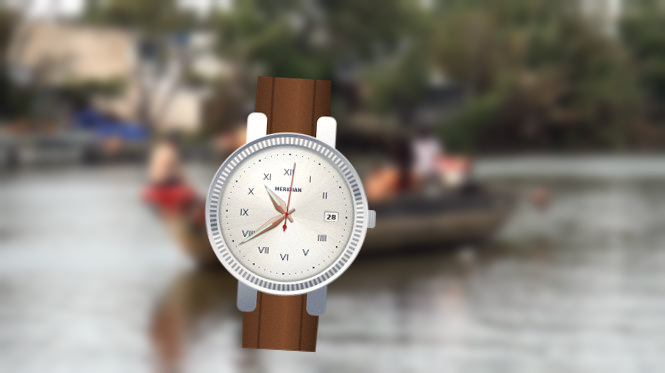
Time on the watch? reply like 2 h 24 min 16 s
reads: 10 h 39 min 01 s
